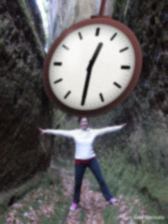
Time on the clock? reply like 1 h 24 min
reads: 12 h 30 min
